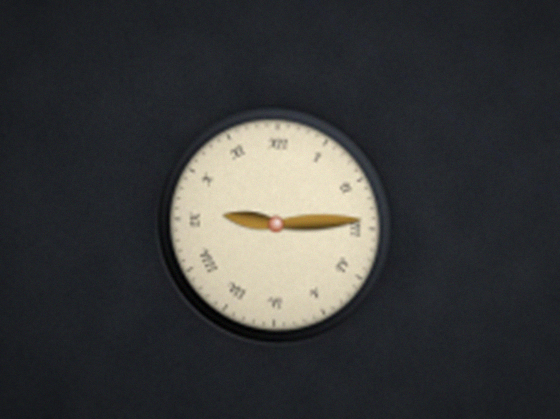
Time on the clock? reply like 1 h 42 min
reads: 9 h 14 min
